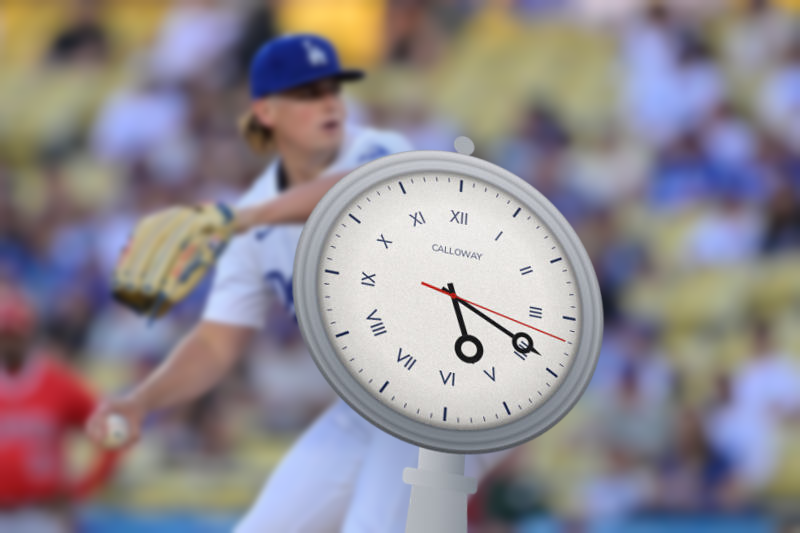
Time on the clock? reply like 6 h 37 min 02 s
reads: 5 h 19 min 17 s
